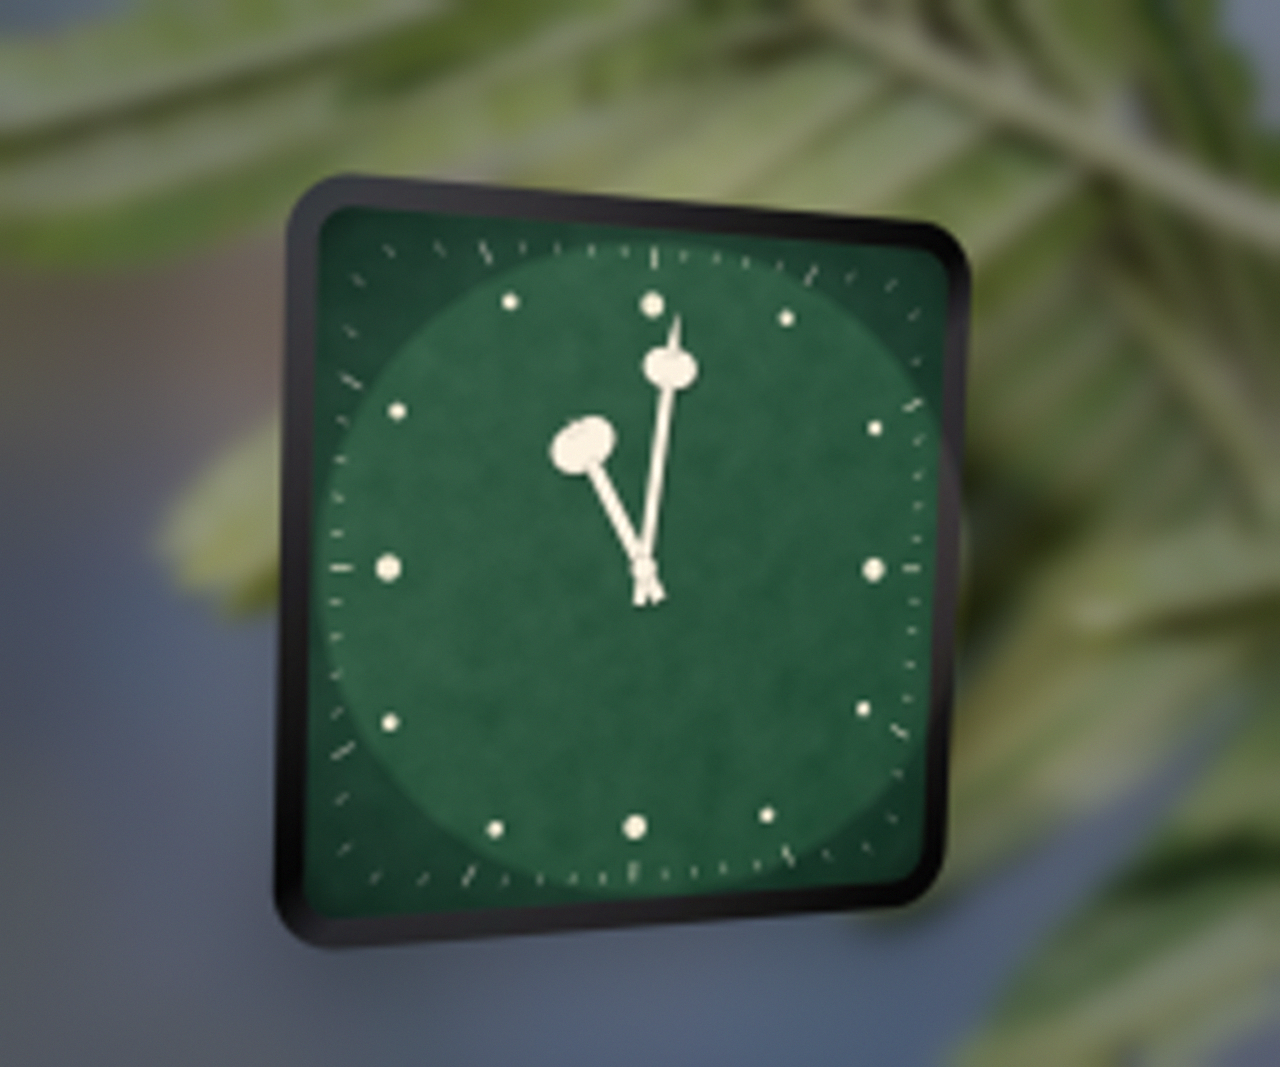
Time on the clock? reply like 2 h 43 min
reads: 11 h 01 min
